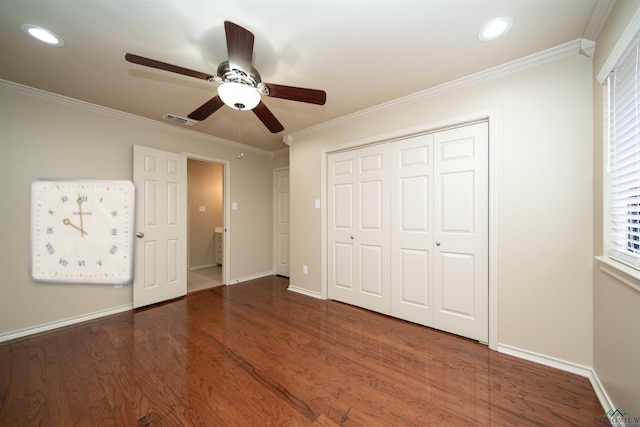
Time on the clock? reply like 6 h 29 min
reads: 9 h 59 min
